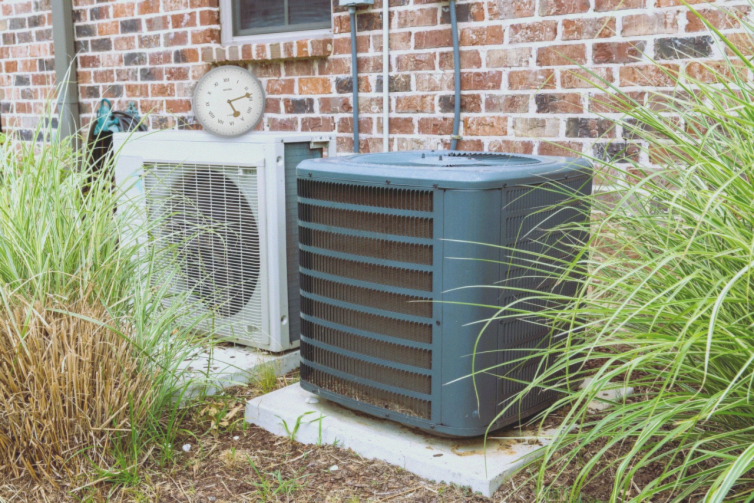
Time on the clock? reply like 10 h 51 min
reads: 5 h 13 min
